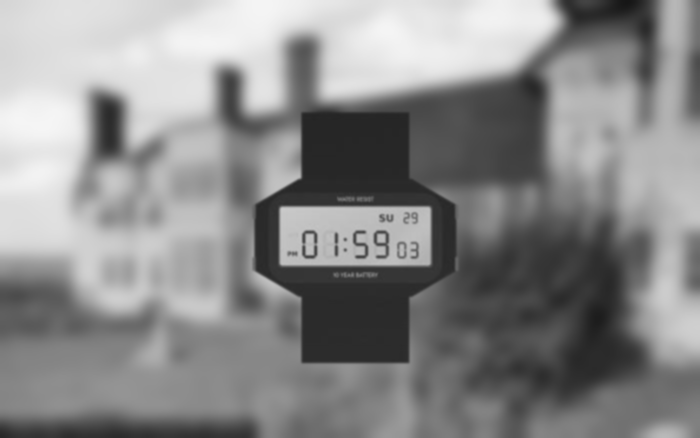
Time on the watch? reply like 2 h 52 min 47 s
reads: 1 h 59 min 03 s
